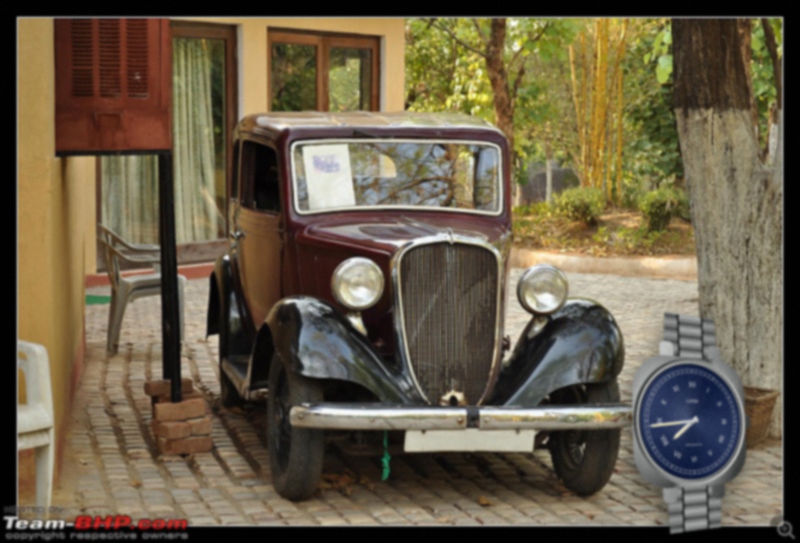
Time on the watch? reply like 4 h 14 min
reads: 7 h 44 min
